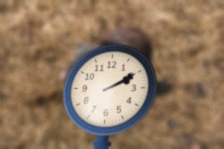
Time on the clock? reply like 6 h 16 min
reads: 2 h 10 min
